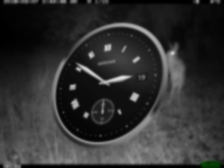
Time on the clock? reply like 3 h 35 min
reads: 2 h 51 min
